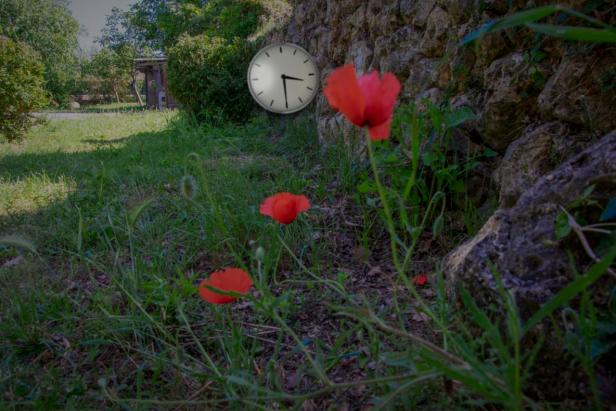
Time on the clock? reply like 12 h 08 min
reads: 3 h 30 min
